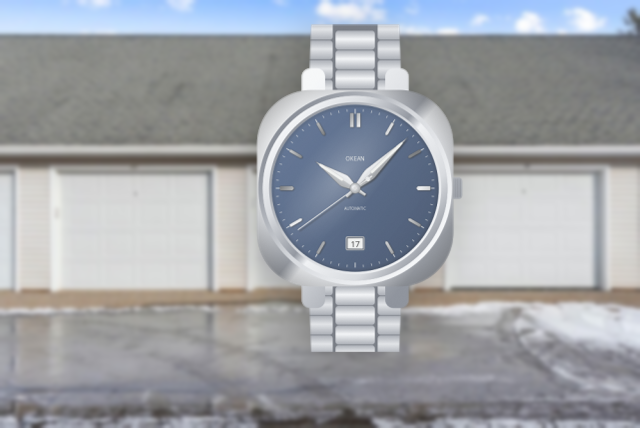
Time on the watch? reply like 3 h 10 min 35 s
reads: 10 h 07 min 39 s
